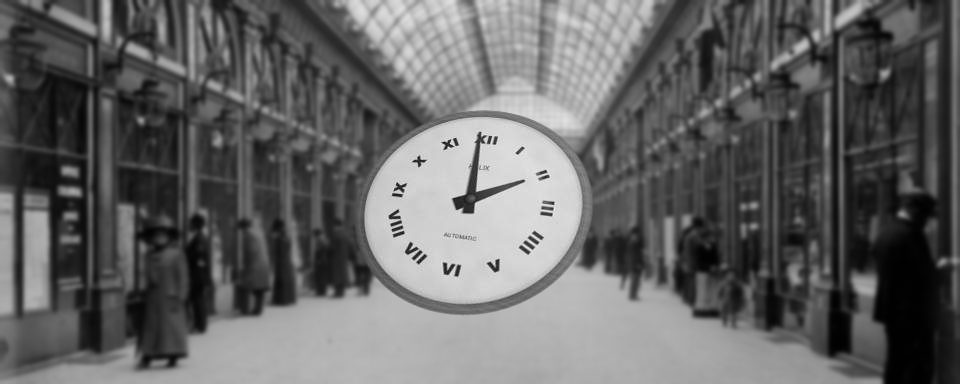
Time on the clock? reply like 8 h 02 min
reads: 1 h 59 min
